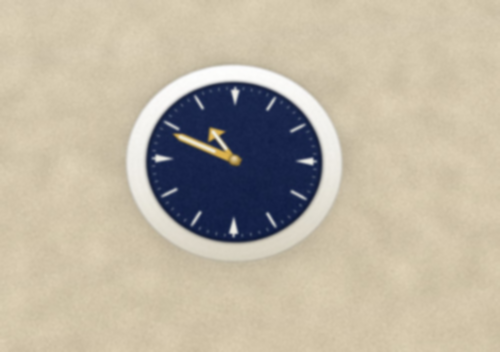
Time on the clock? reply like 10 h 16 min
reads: 10 h 49 min
